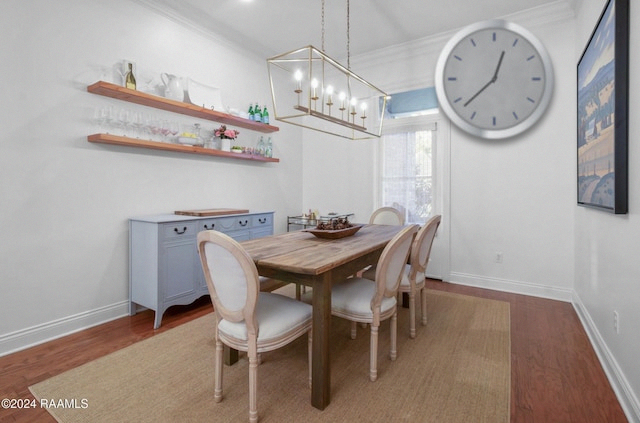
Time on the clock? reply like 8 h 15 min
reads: 12 h 38 min
